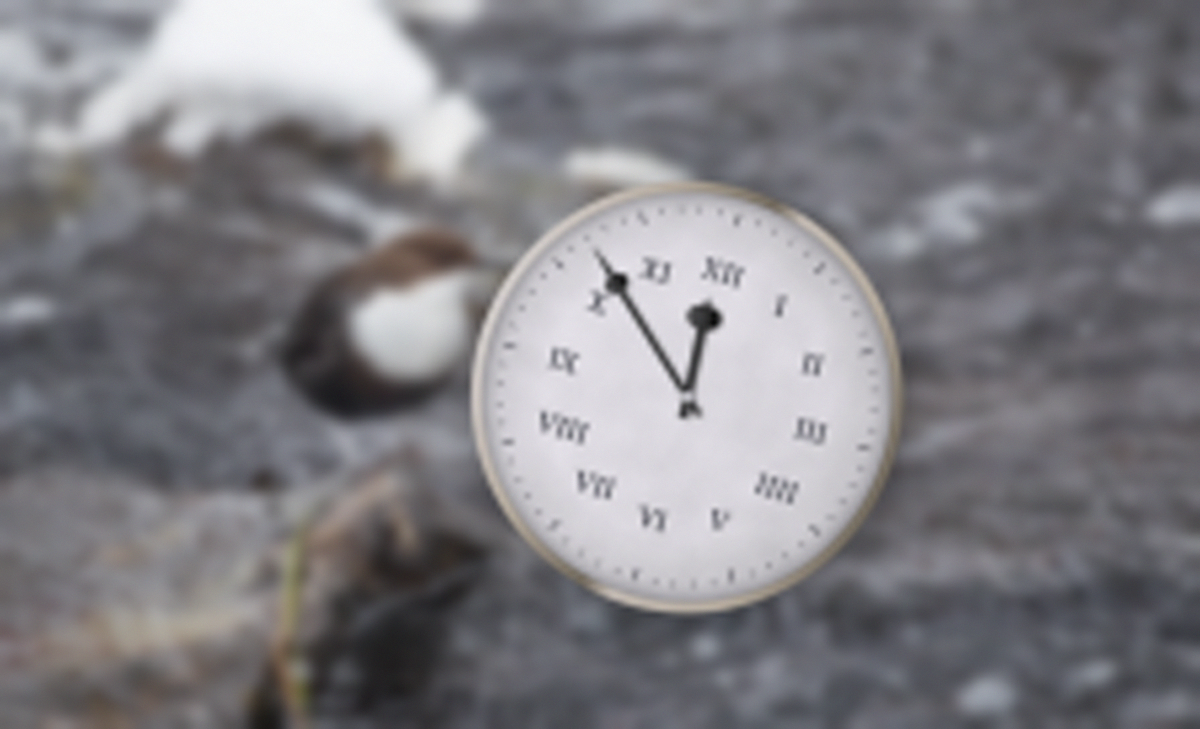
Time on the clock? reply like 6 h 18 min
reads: 11 h 52 min
